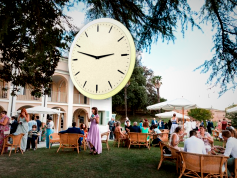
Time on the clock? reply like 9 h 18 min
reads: 2 h 48 min
